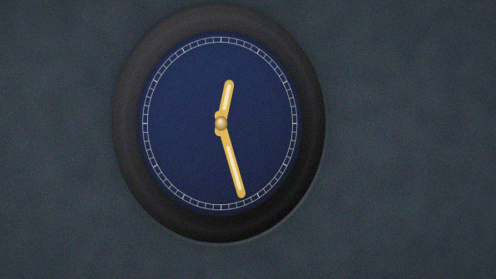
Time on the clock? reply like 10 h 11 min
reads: 12 h 27 min
